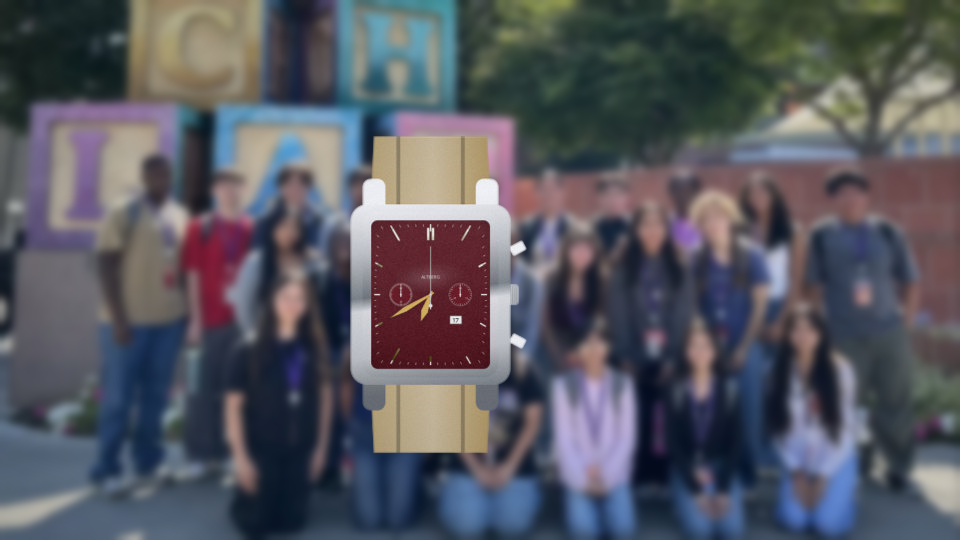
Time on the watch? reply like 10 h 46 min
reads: 6 h 40 min
